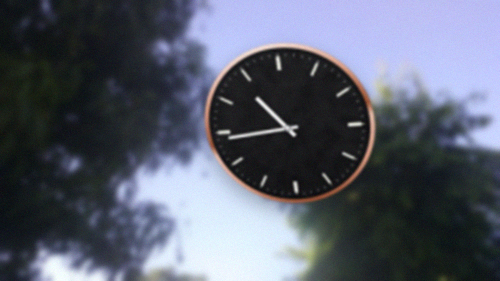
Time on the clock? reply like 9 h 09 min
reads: 10 h 44 min
